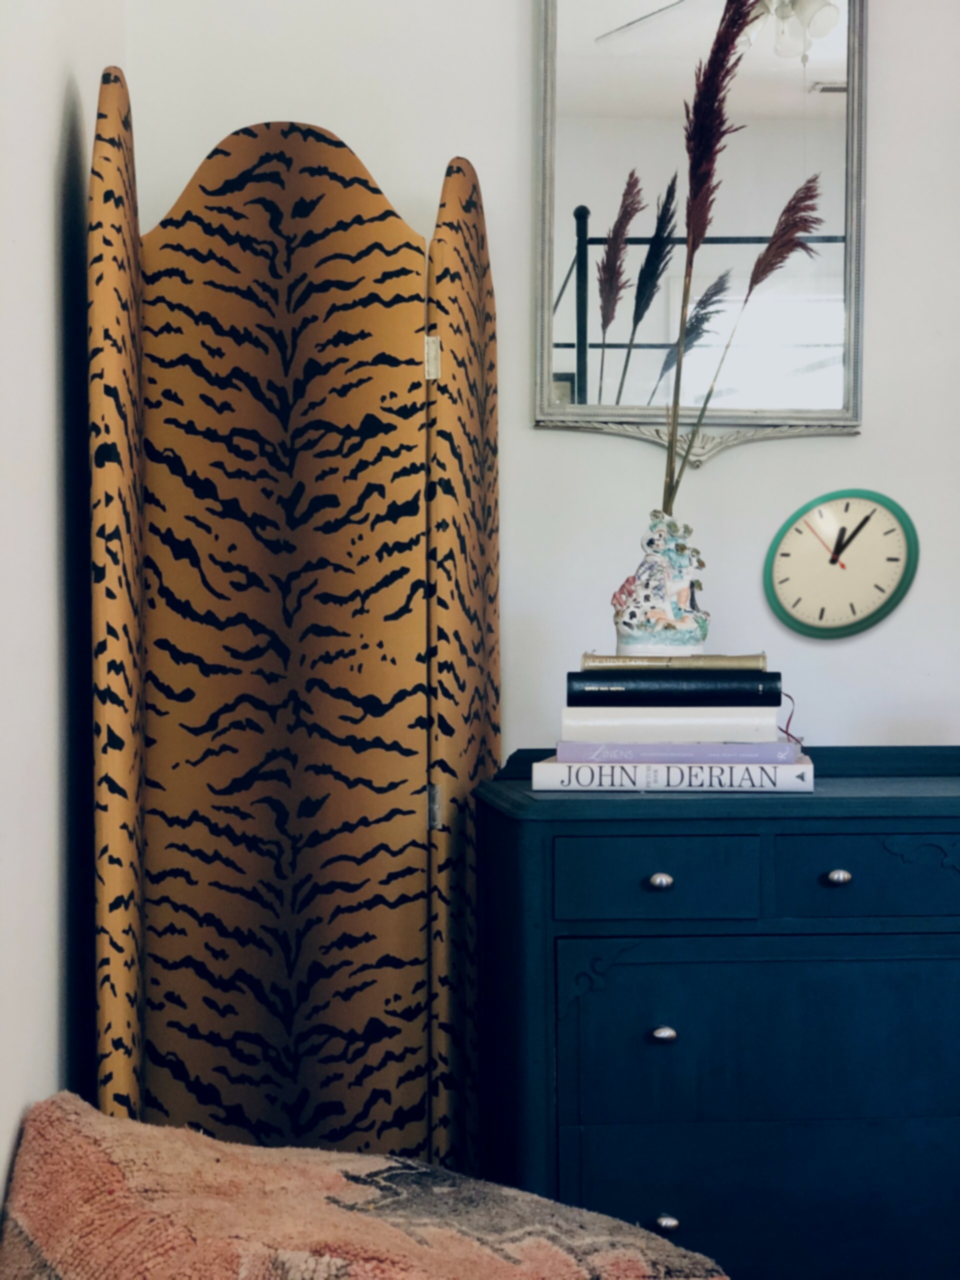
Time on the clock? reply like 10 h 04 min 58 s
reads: 12 h 04 min 52 s
